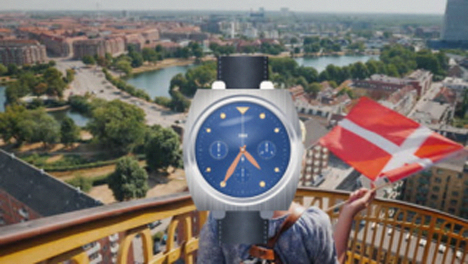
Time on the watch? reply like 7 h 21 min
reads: 4 h 35 min
